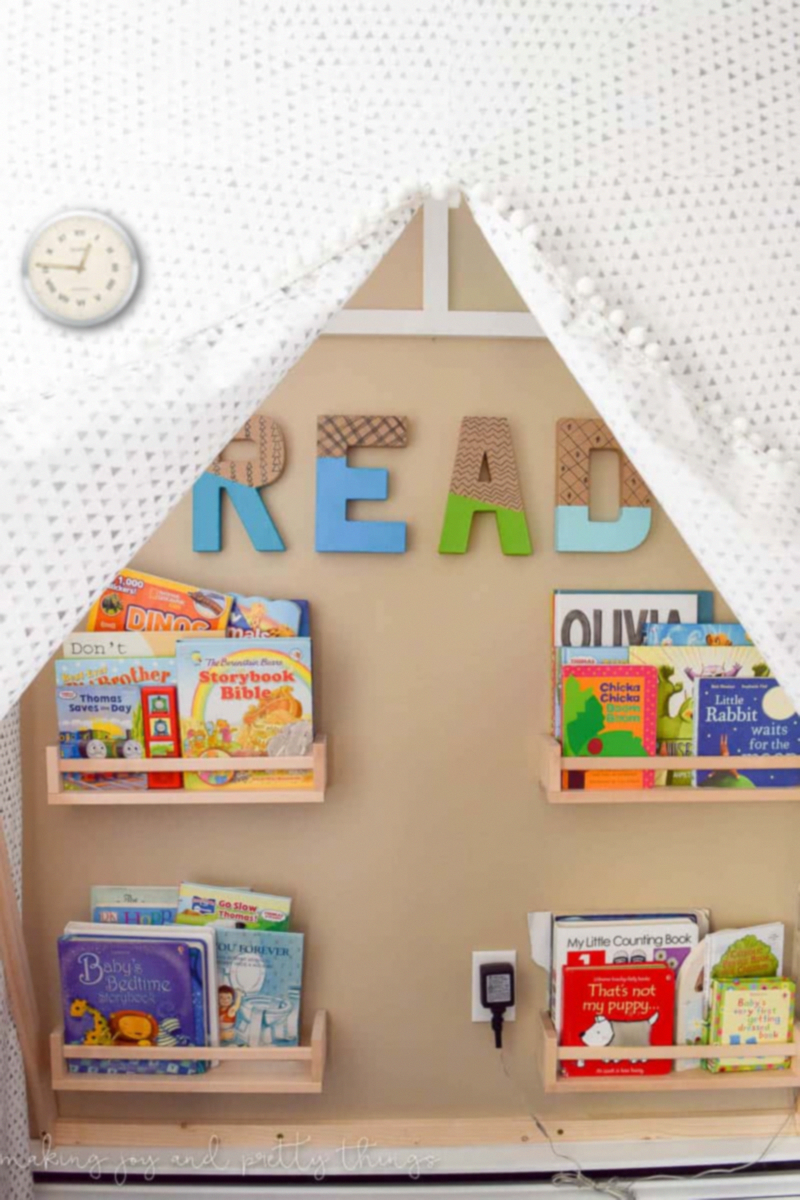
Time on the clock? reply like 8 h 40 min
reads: 12 h 46 min
